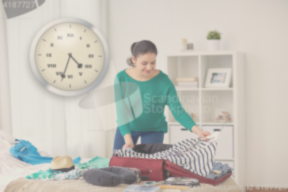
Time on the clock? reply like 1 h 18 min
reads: 4 h 33 min
